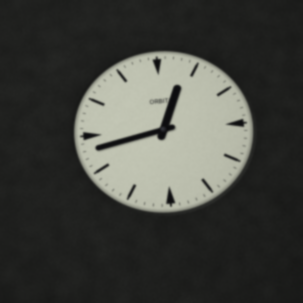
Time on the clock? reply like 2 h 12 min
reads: 12 h 43 min
